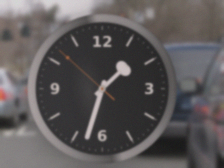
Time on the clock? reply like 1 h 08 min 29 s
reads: 1 h 32 min 52 s
